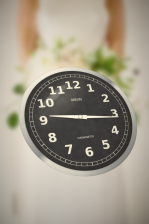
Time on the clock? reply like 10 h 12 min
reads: 9 h 16 min
